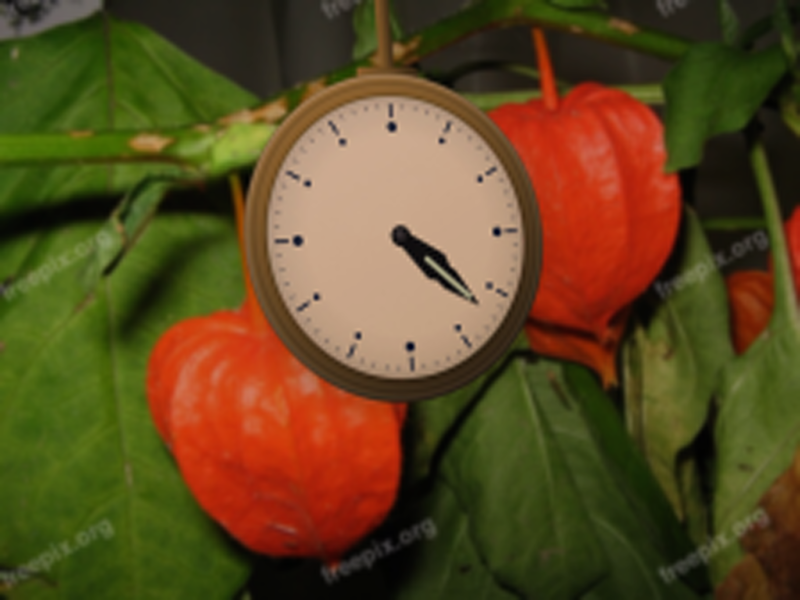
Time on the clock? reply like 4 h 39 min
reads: 4 h 22 min
